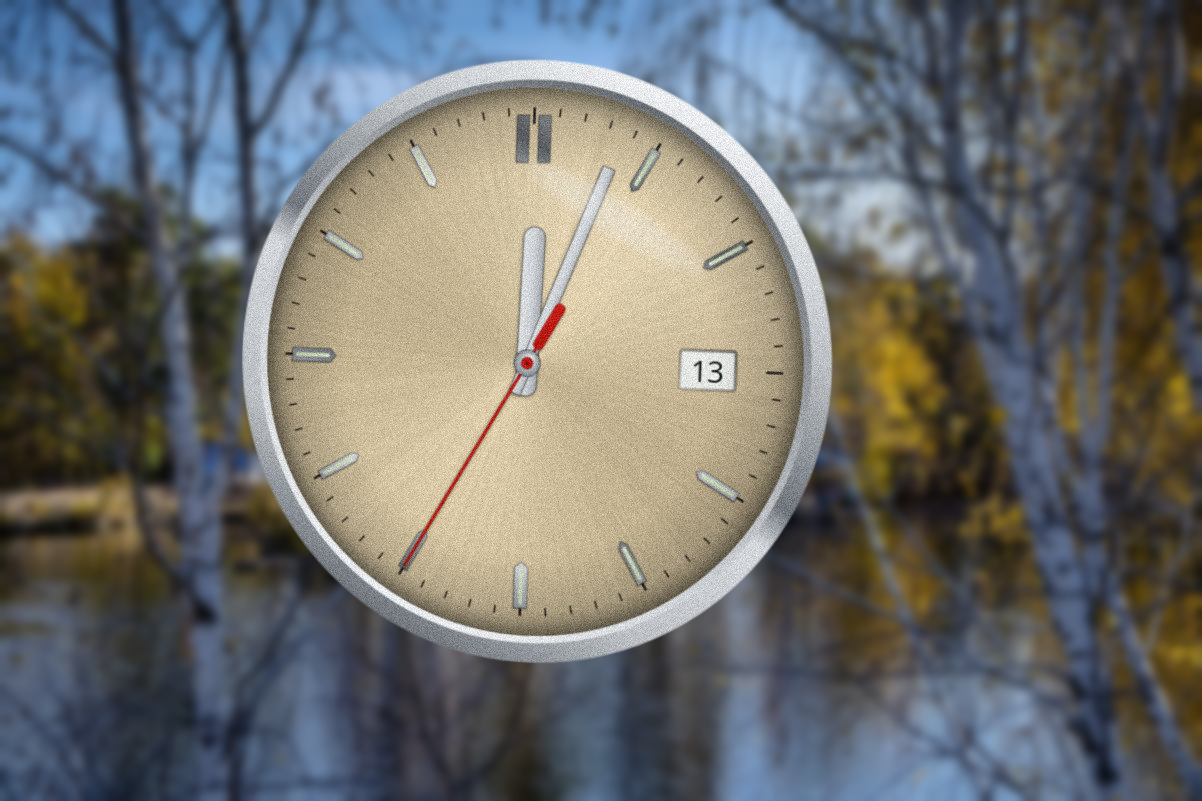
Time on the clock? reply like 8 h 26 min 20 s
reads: 12 h 03 min 35 s
